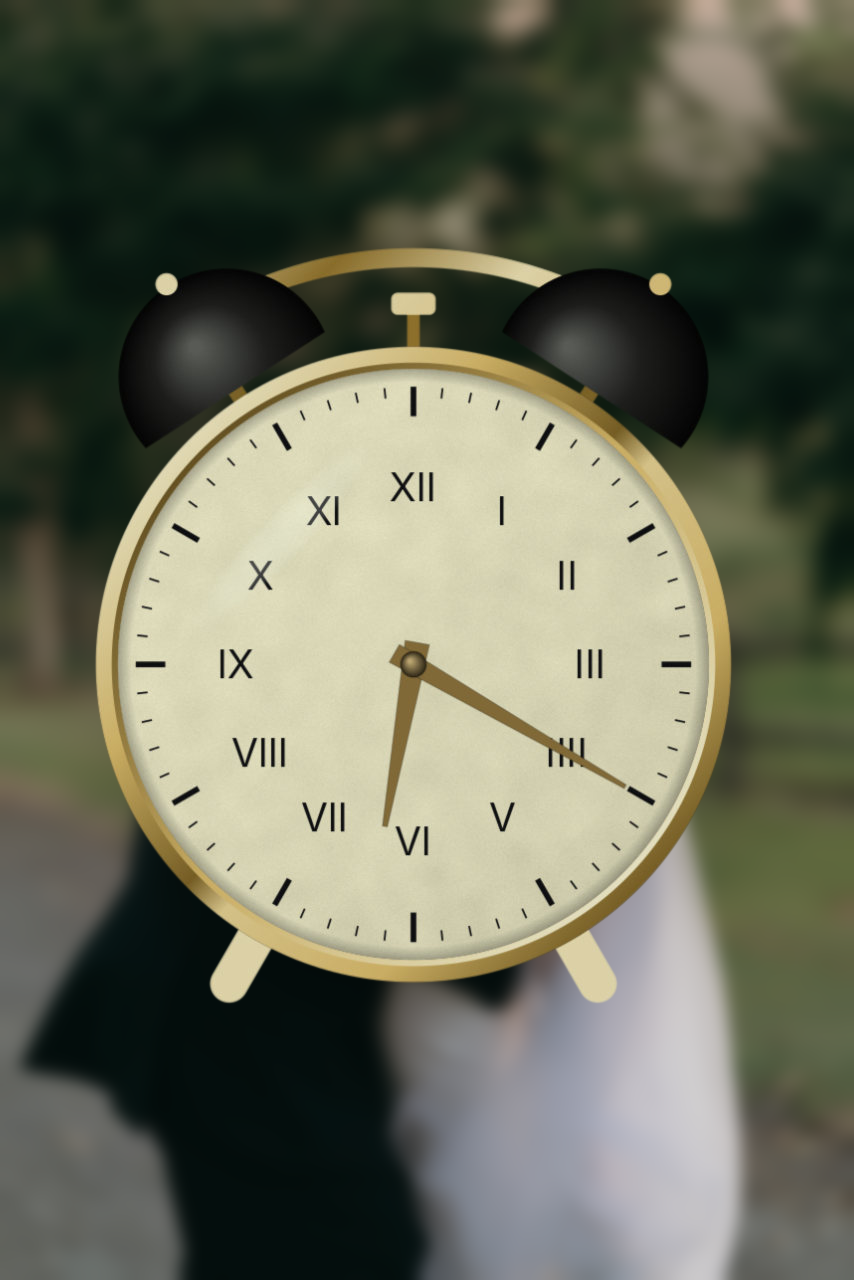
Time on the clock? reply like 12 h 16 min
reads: 6 h 20 min
